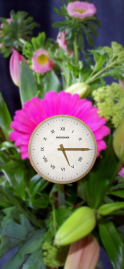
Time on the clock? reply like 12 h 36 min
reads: 5 h 15 min
